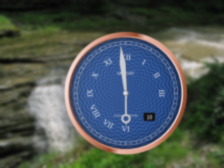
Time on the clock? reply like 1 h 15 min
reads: 5 h 59 min
